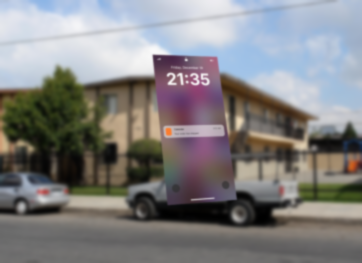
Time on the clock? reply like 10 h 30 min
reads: 21 h 35 min
